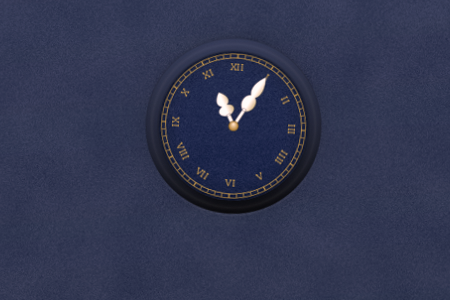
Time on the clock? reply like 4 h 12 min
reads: 11 h 05 min
